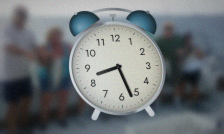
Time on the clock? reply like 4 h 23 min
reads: 8 h 27 min
